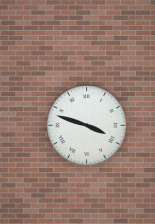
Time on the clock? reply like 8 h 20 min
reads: 3 h 48 min
